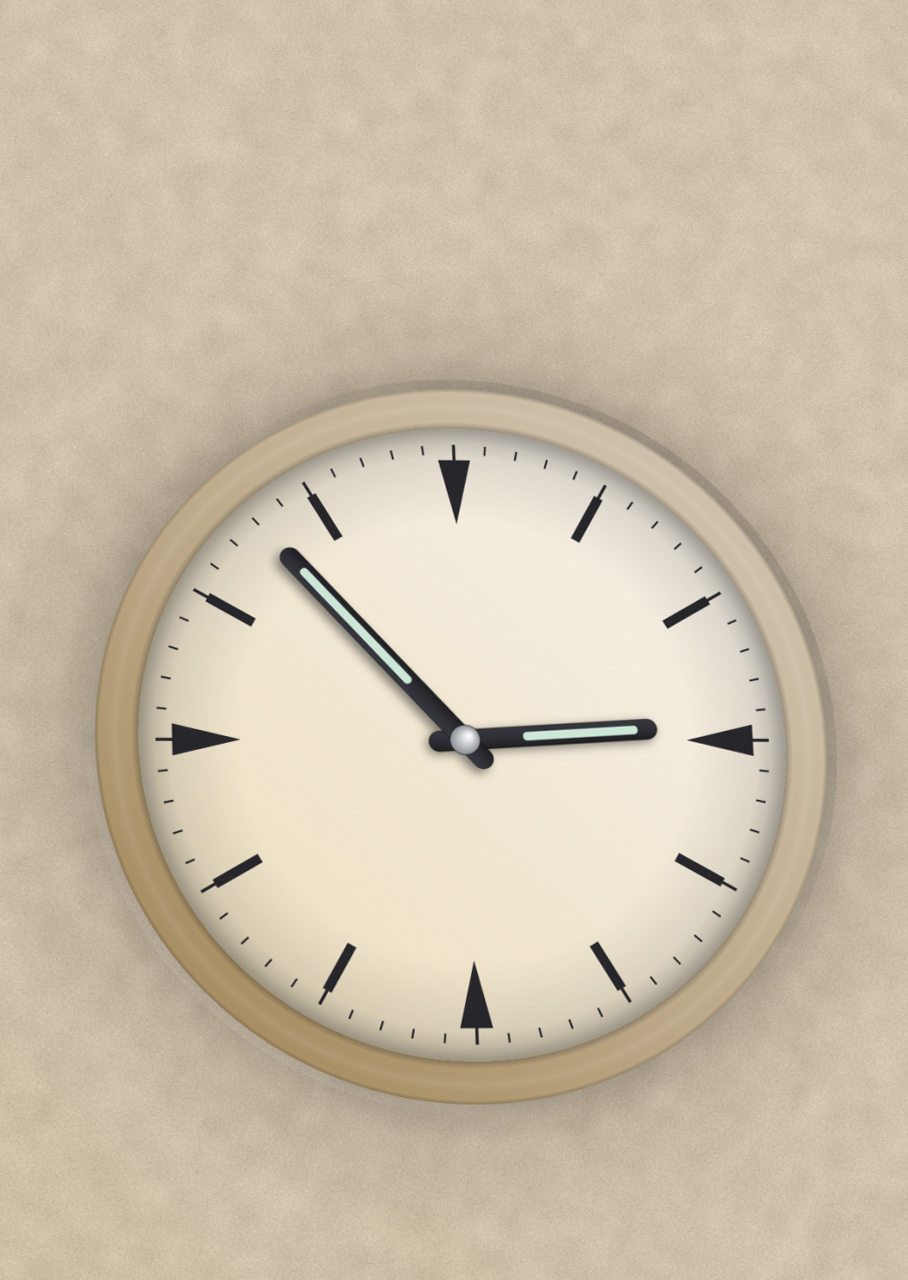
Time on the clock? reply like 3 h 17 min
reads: 2 h 53 min
